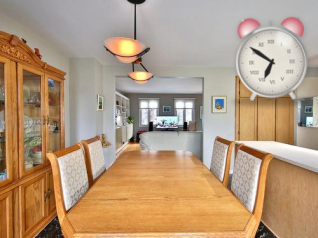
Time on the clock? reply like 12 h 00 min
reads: 6 h 51 min
